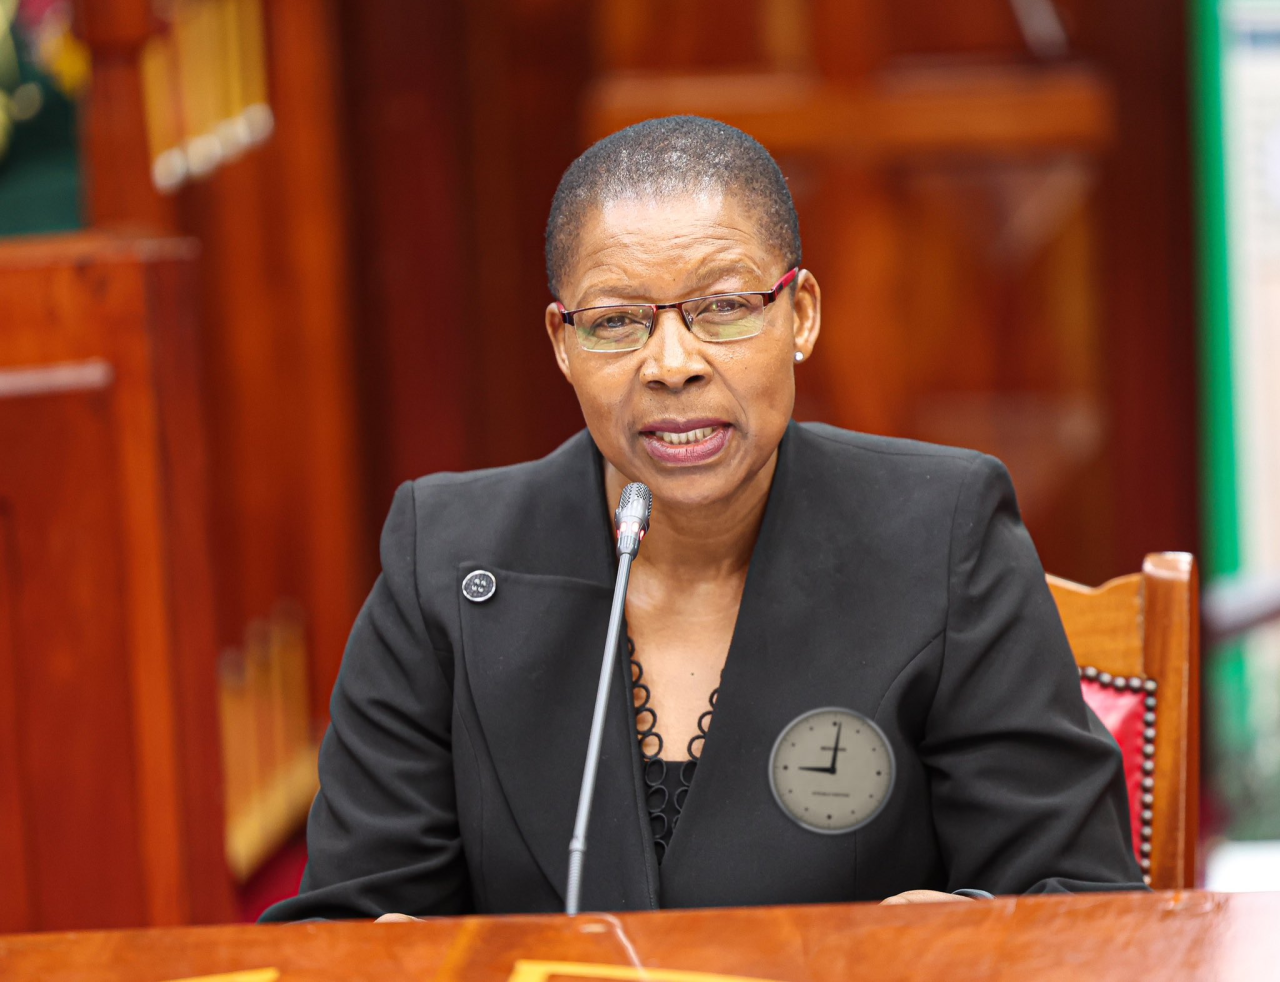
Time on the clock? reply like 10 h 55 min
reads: 9 h 01 min
